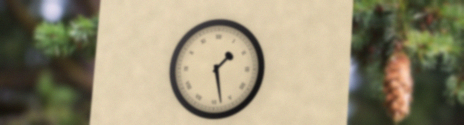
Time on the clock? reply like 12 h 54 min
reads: 1 h 28 min
